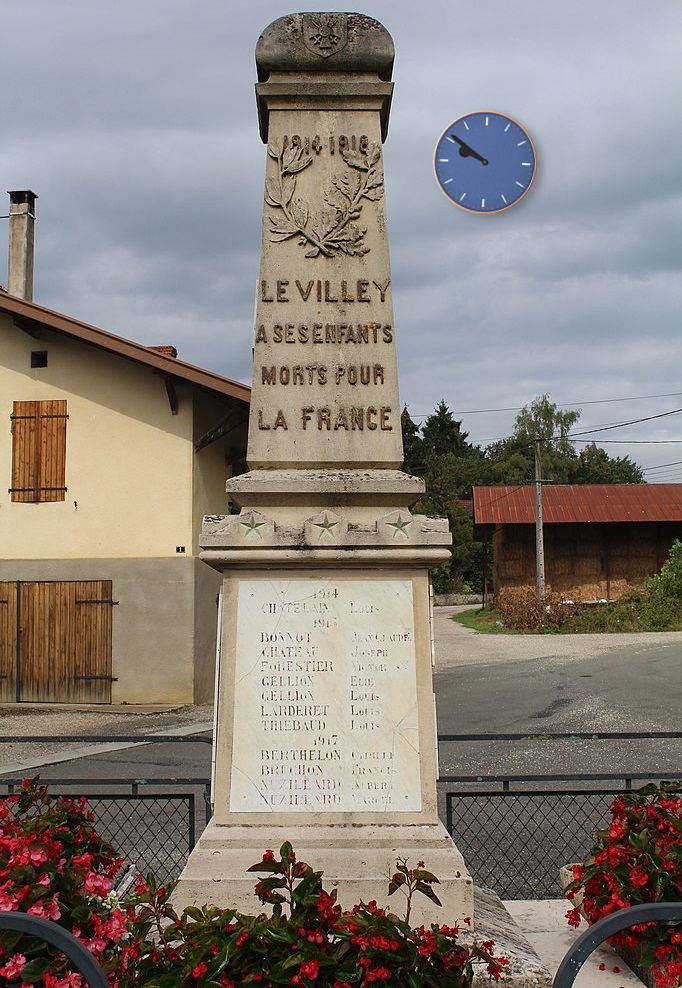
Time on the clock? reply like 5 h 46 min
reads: 9 h 51 min
